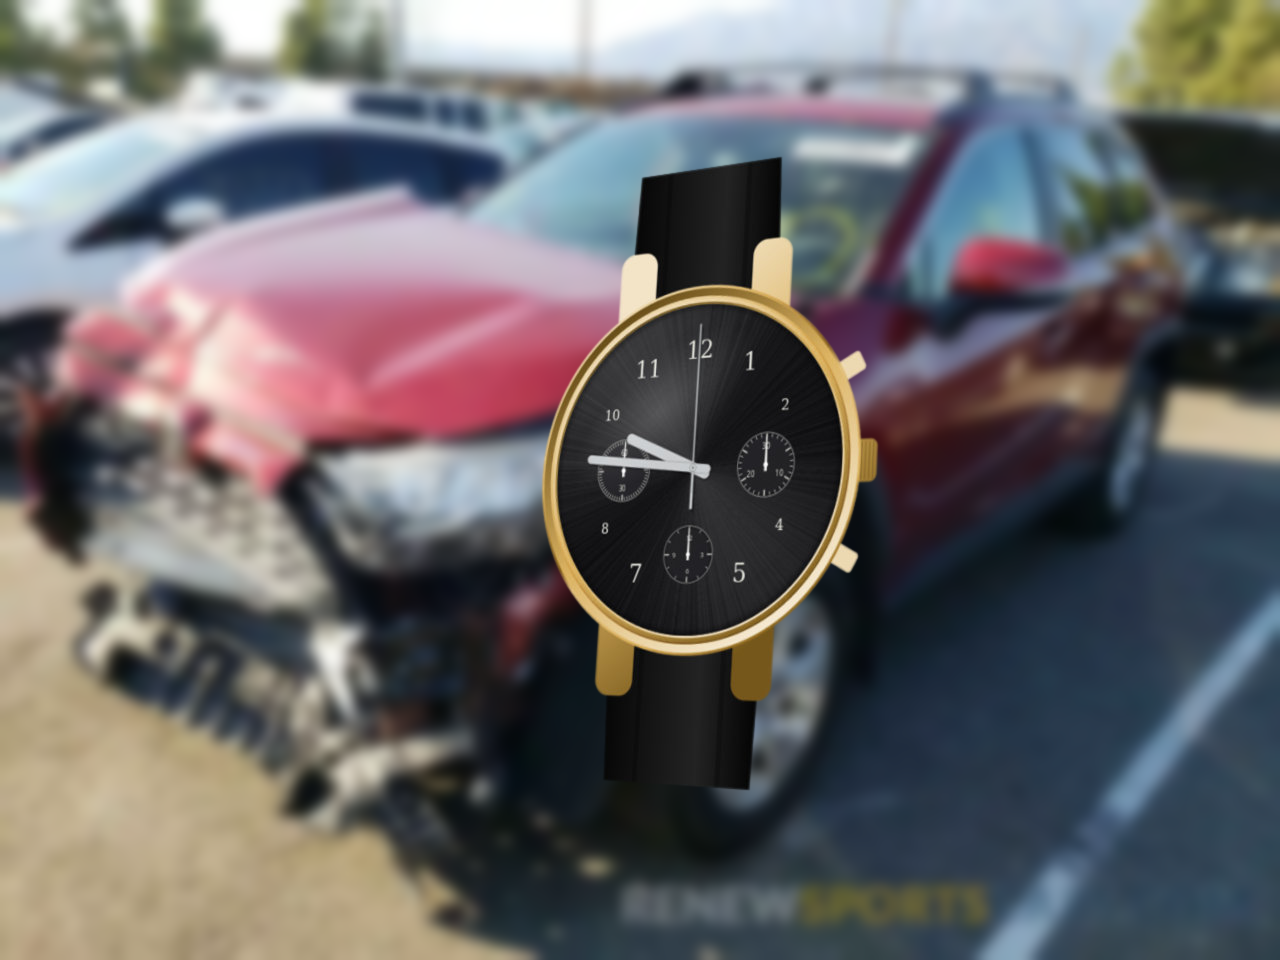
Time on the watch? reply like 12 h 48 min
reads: 9 h 46 min
